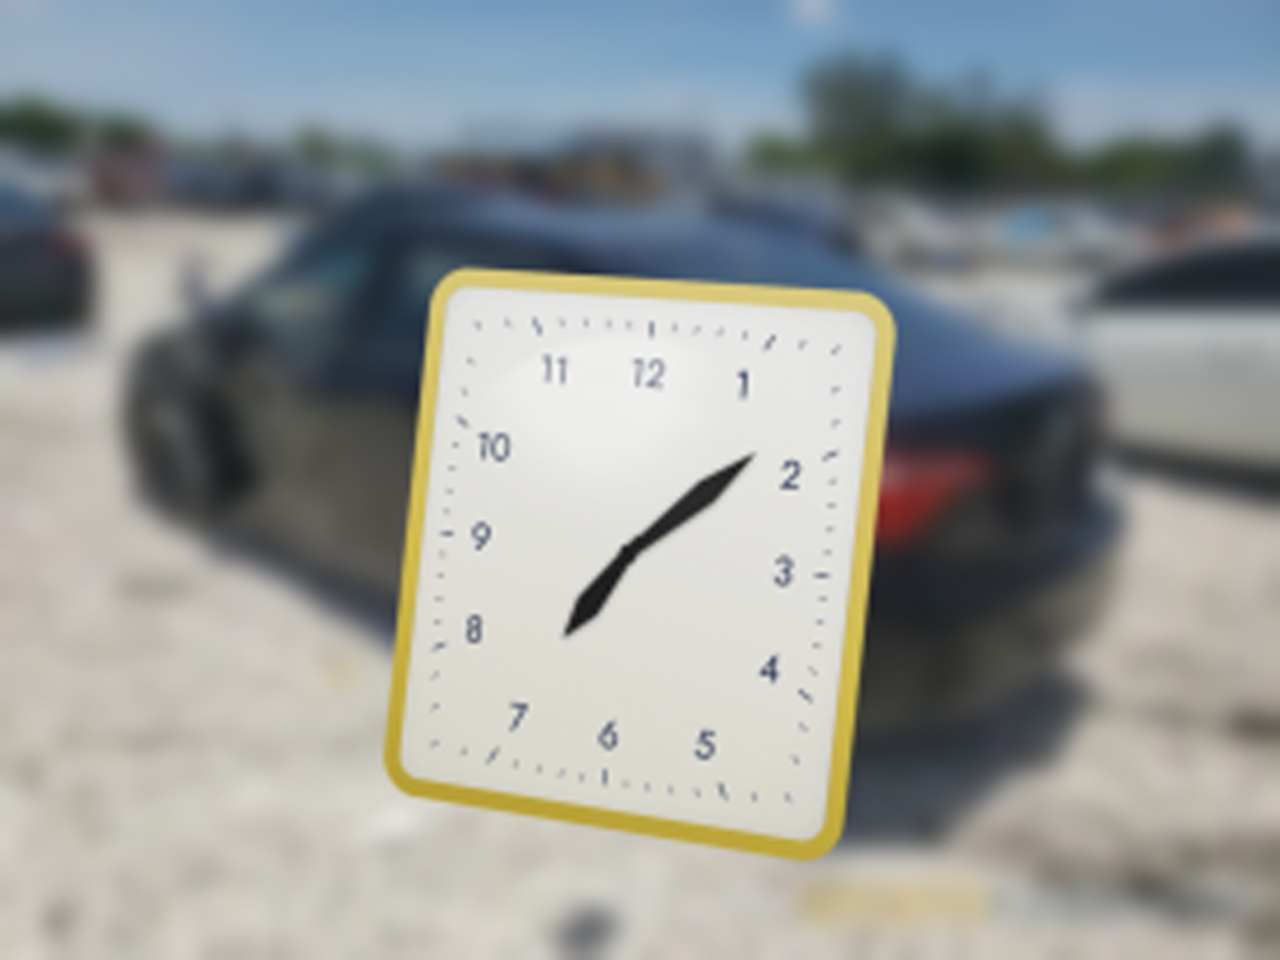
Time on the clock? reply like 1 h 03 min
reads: 7 h 08 min
